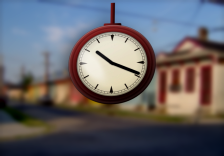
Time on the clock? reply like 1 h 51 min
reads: 10 h 19 min
